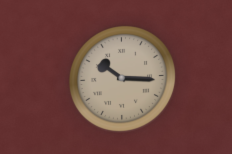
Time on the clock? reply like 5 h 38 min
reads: 10 h 16 min
